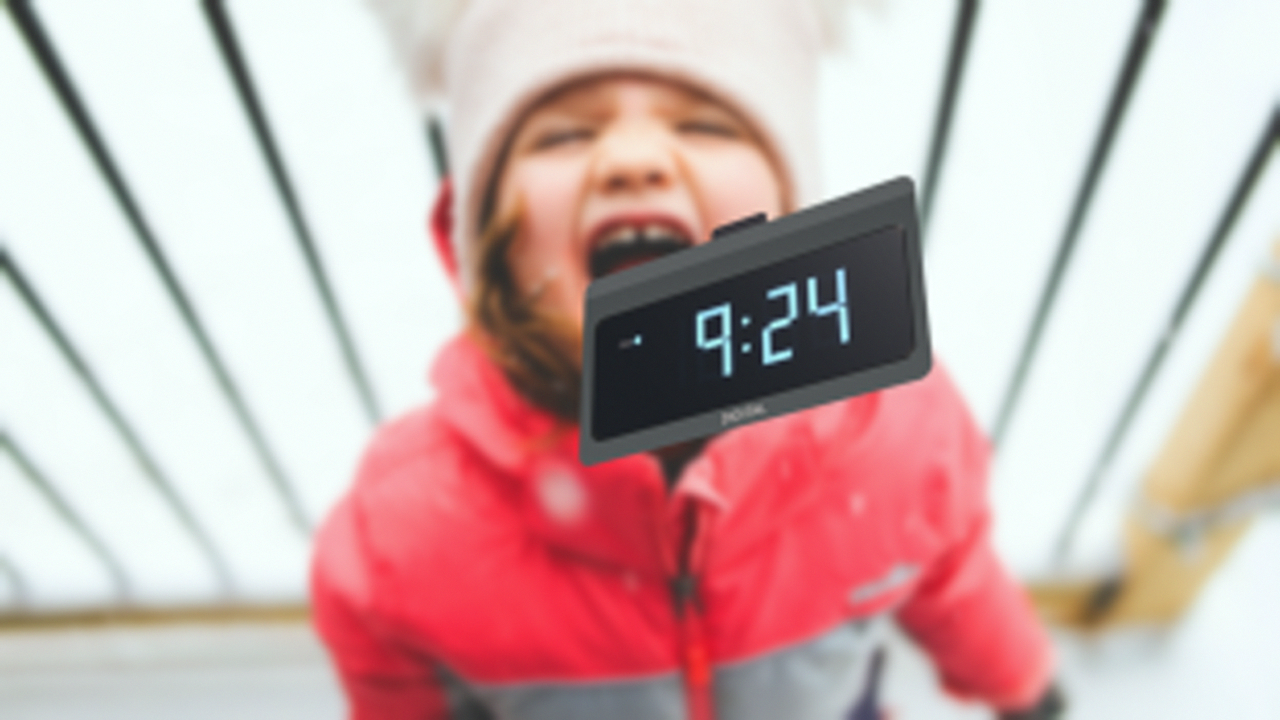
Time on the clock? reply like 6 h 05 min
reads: 9 h 24 min
